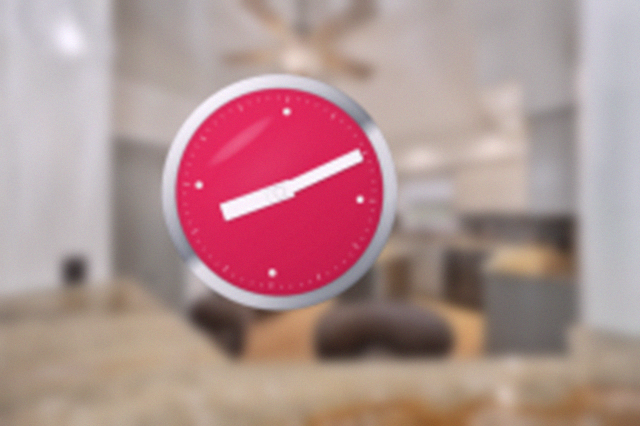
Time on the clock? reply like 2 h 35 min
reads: 8 h 10 min
